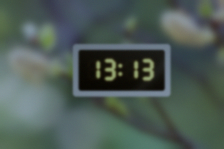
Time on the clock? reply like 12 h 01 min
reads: 13 h 13 min
